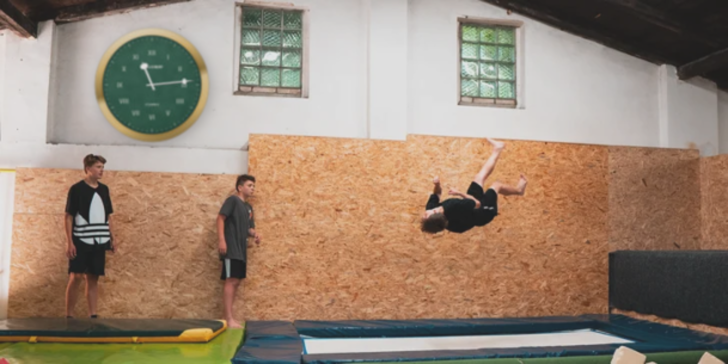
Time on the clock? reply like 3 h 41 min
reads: 11 h 14 min
